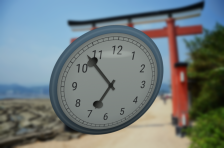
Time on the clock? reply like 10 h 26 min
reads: 6 h 53 min
